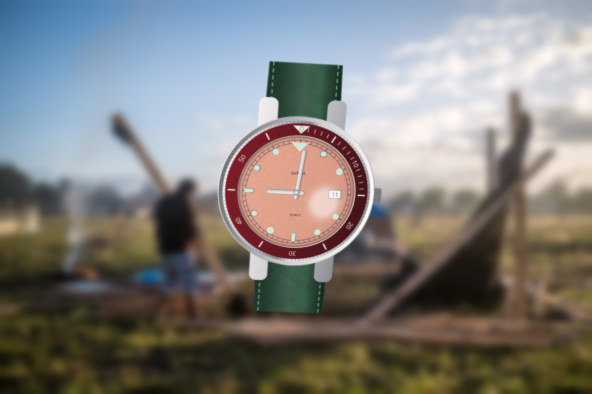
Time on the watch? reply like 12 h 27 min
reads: 9 h 01 min
